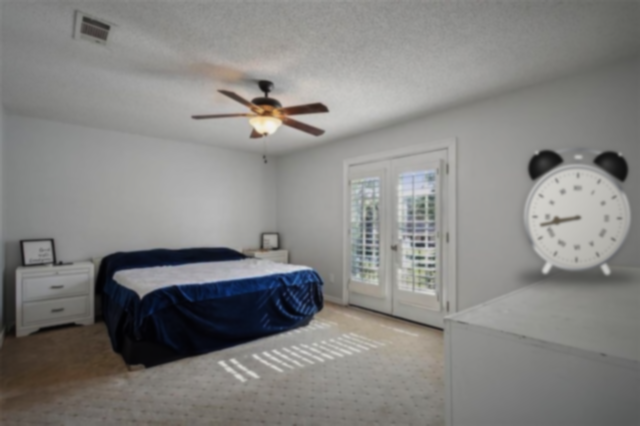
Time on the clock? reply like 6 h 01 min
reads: 8 h 43 min
